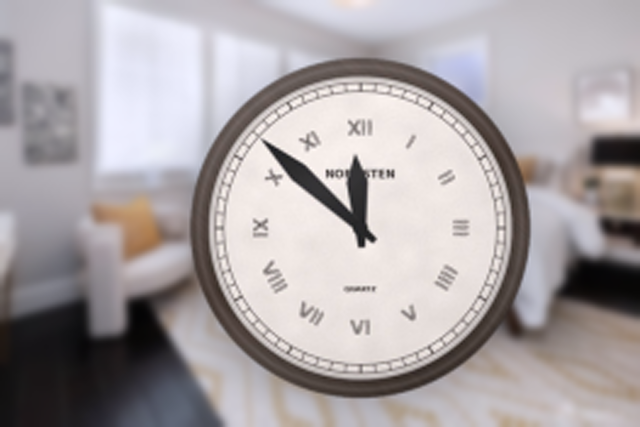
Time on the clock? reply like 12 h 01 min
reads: 11 h 52 min
